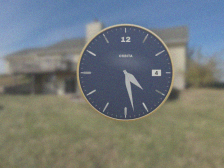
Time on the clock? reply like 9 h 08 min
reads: 4 h 28 min
